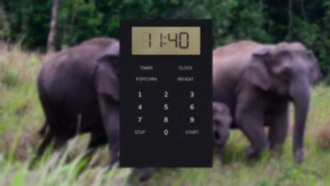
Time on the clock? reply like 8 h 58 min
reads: 11 h 40 min
